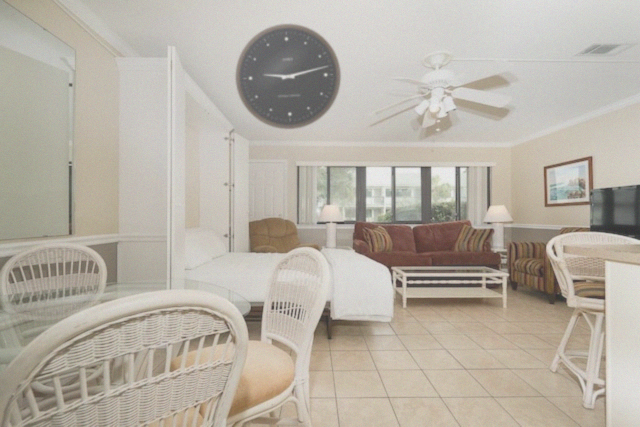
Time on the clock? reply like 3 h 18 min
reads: 9 h 13 min
